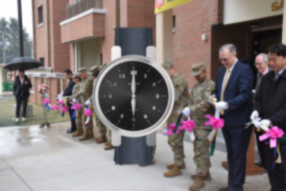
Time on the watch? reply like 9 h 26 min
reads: 6 h 00 min
